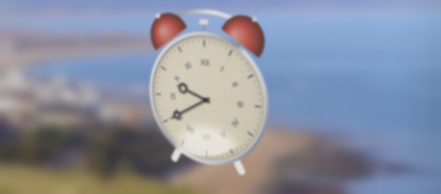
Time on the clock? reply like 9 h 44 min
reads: 9 h 40 min
